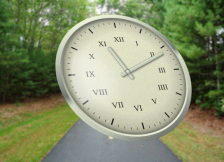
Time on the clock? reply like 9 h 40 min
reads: 11 h 11 min
